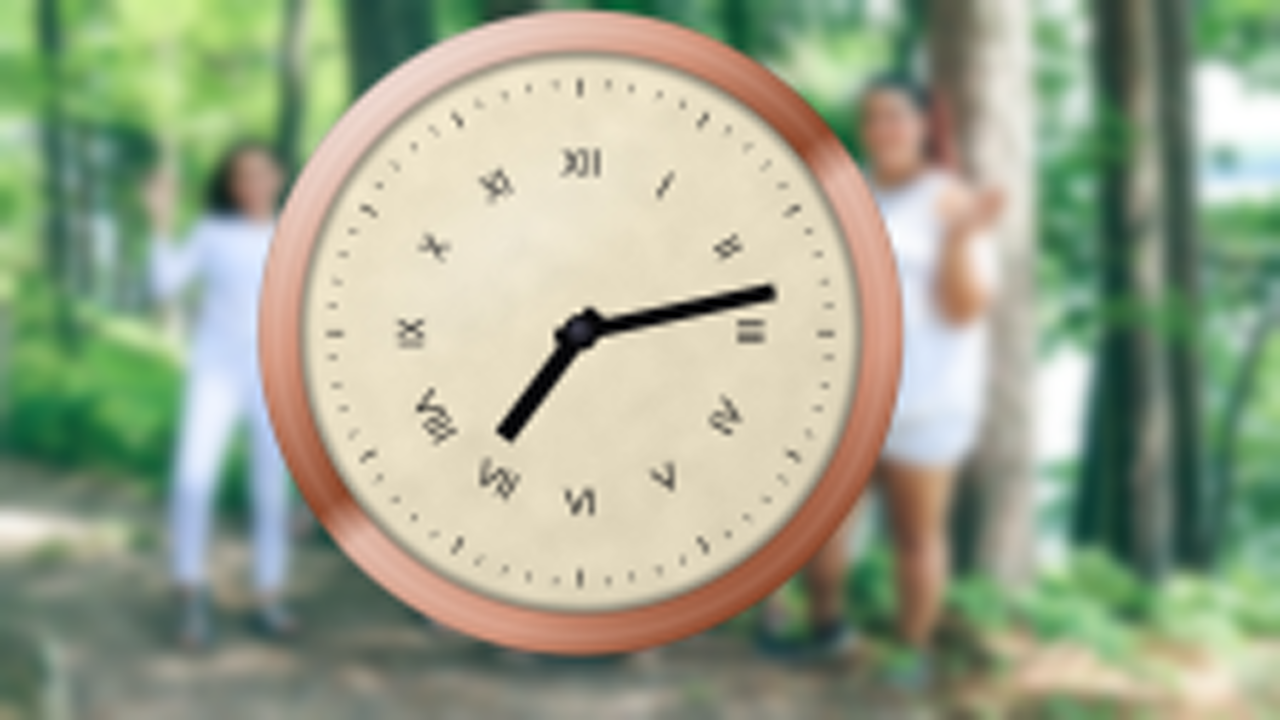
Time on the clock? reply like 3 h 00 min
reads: 7 h 13 min
